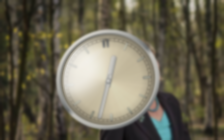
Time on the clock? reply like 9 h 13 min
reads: 12 h 33 min
